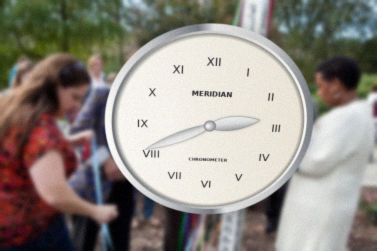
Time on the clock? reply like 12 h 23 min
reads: 2 h 41 min
